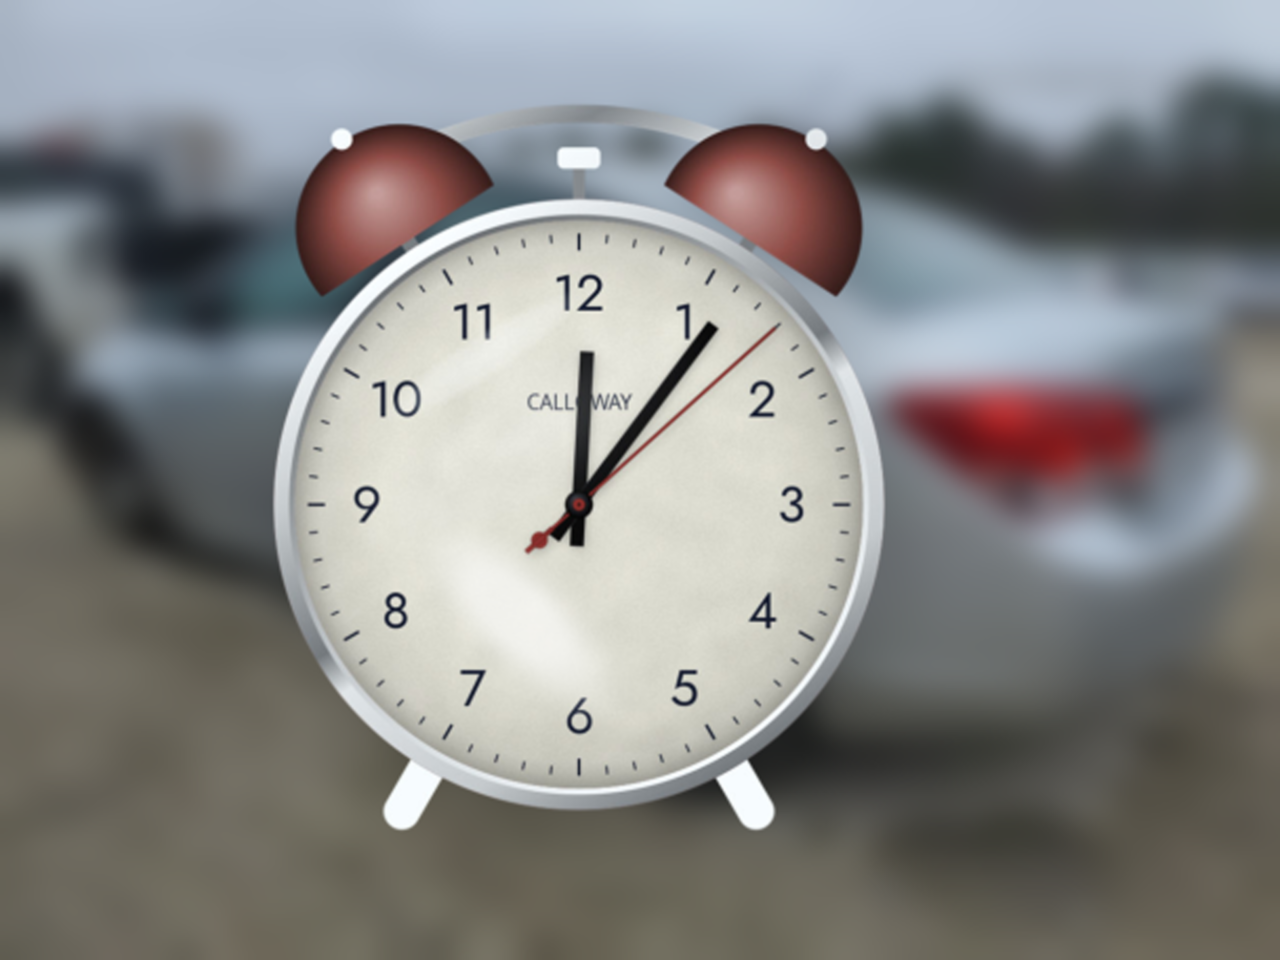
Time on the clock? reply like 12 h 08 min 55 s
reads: 12 h 06 min 08 s
